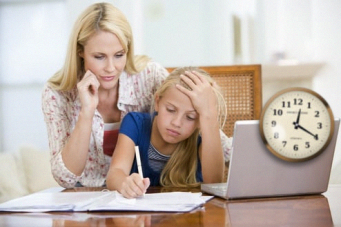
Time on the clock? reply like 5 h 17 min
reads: 12 h 20 min
